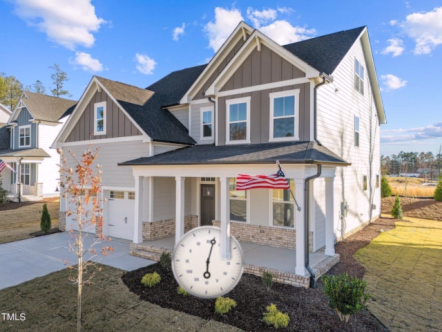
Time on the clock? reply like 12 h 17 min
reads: 6 h 02 min
